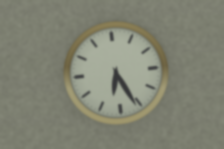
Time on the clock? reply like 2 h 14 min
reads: 6 h 26 min
